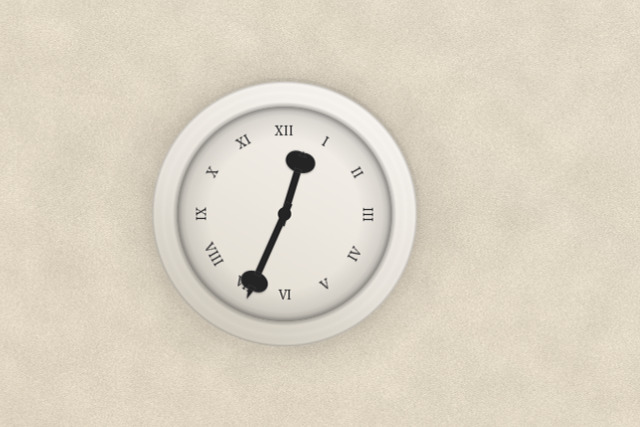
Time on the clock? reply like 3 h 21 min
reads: 12 h 34 min
